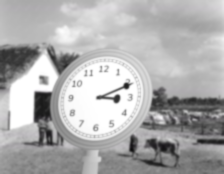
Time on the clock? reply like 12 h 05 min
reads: 3 h 11 min
